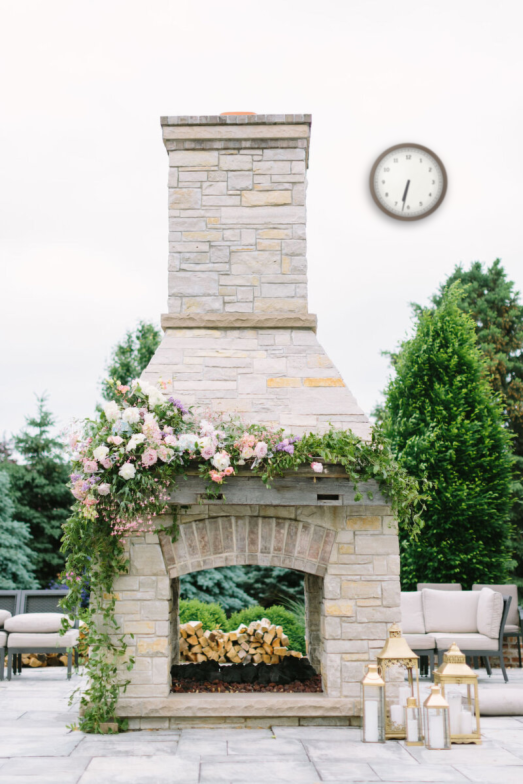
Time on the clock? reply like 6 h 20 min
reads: 6 h 32 min
